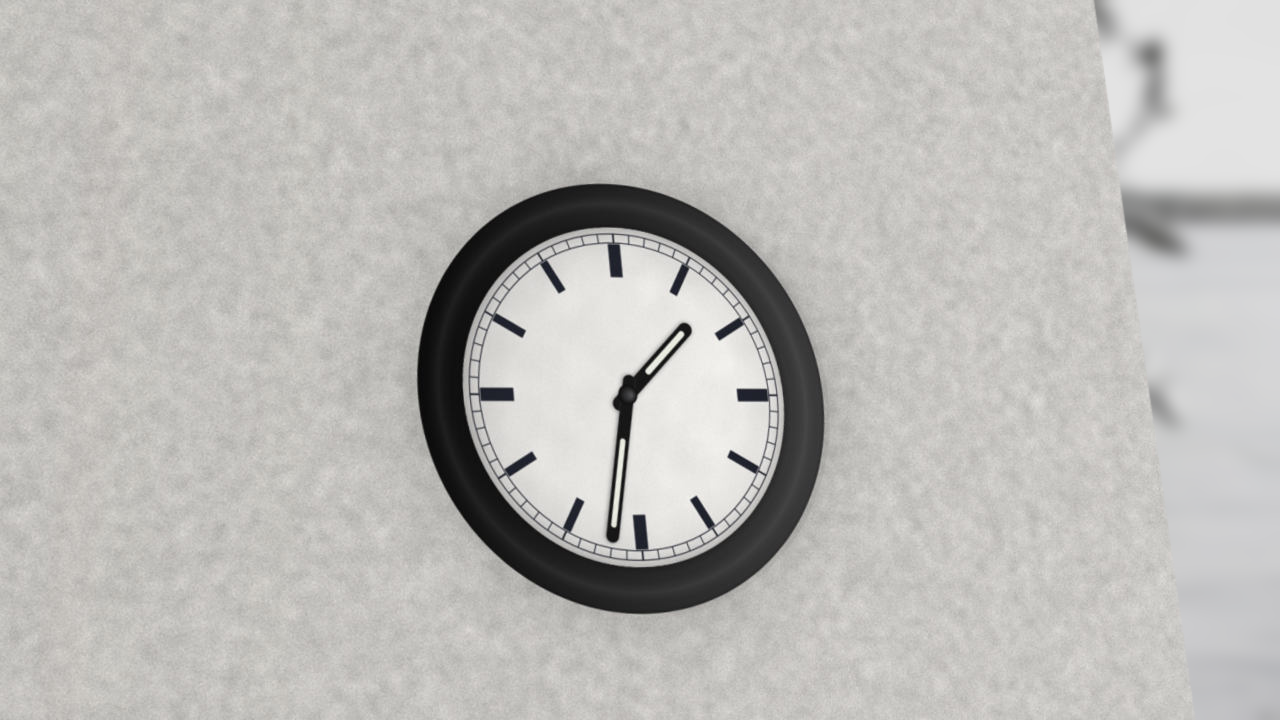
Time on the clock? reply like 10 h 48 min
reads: 1 h 32 min
